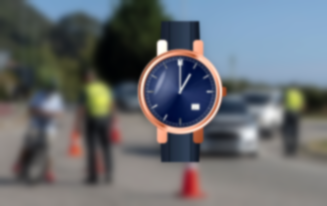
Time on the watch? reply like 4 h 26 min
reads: 1 h 00 min
